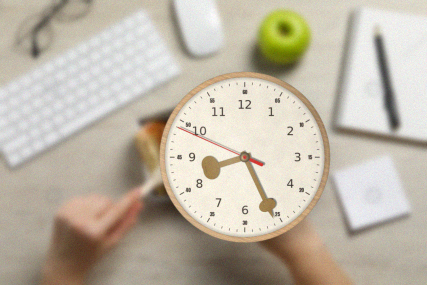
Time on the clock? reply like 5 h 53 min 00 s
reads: 8 h 25 min 49 s
